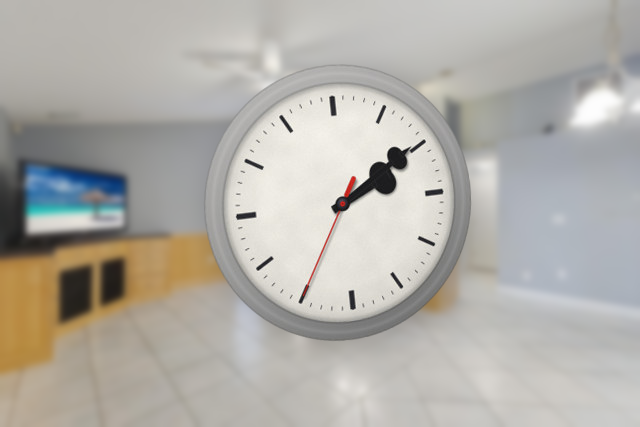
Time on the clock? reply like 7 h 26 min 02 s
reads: 2 h 09 min 35 s
